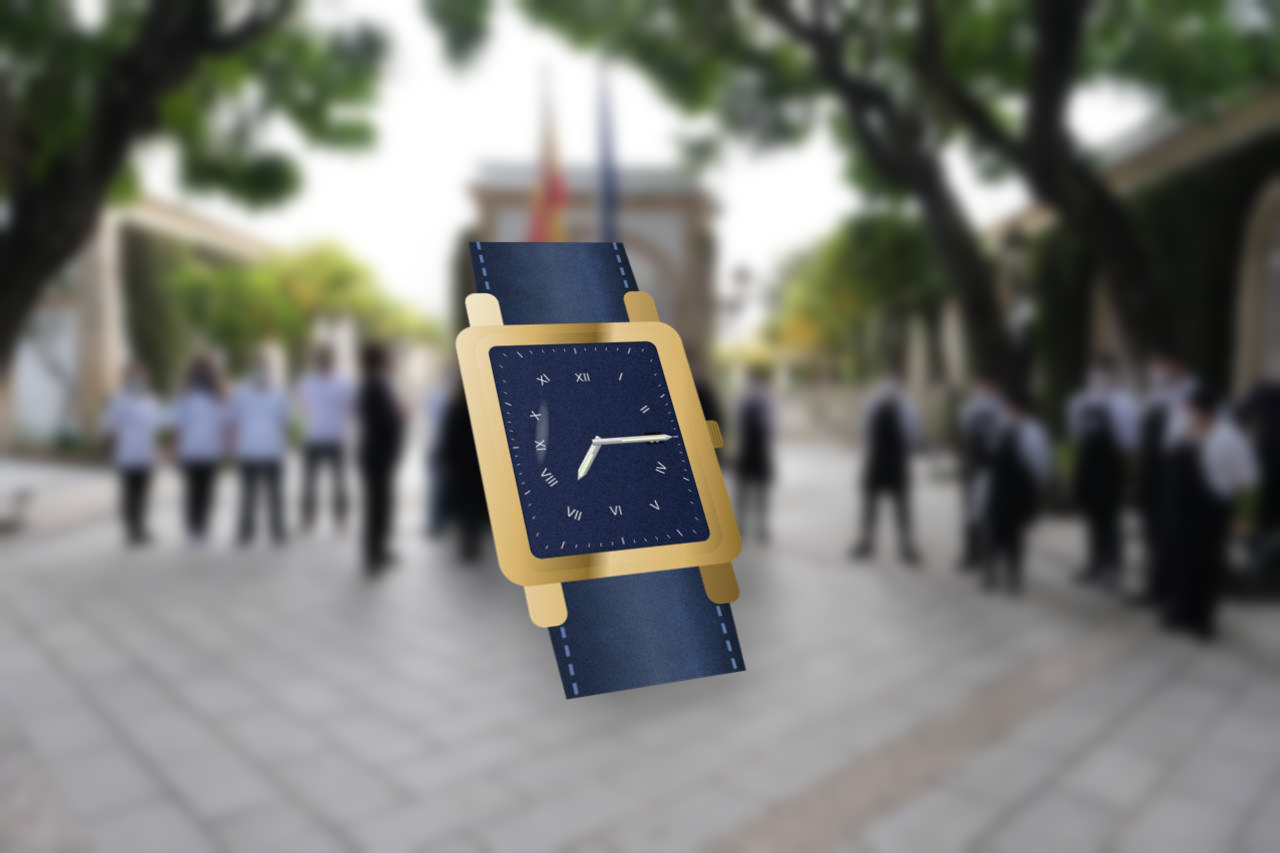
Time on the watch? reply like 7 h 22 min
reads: 7 h 15 min
